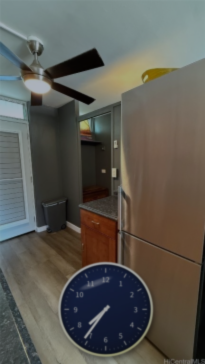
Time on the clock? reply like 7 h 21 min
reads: 7 h 36 min
